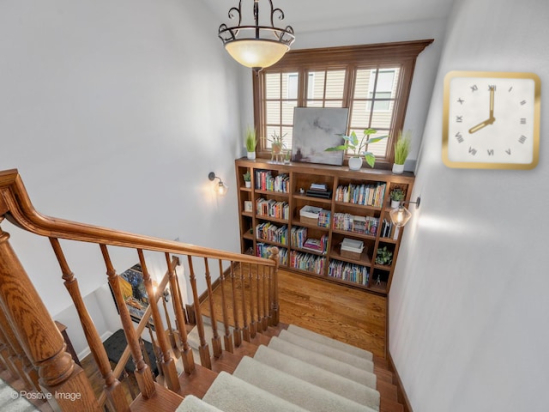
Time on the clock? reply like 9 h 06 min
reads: 8 h 00 min
